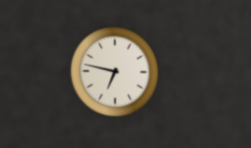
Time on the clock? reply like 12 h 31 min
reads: 6 h 47 min
